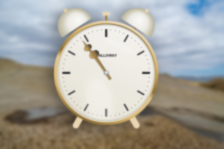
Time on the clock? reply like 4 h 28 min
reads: 10 h 54 min
